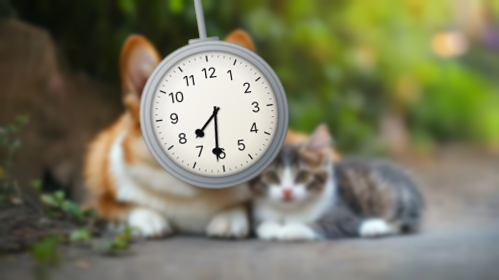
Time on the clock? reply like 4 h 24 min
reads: 7 h 31 min
